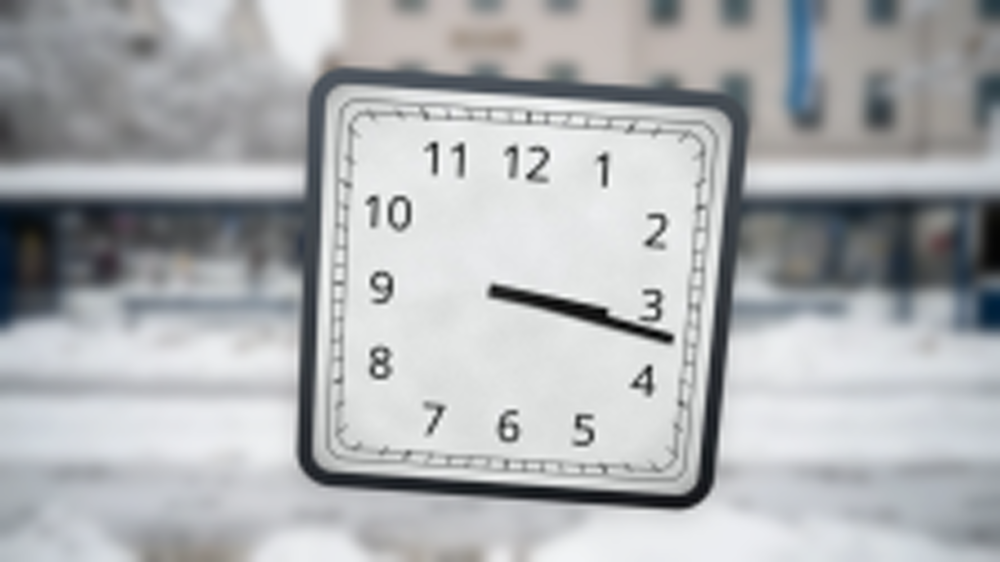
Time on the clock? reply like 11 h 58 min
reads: 3 h 17 min
